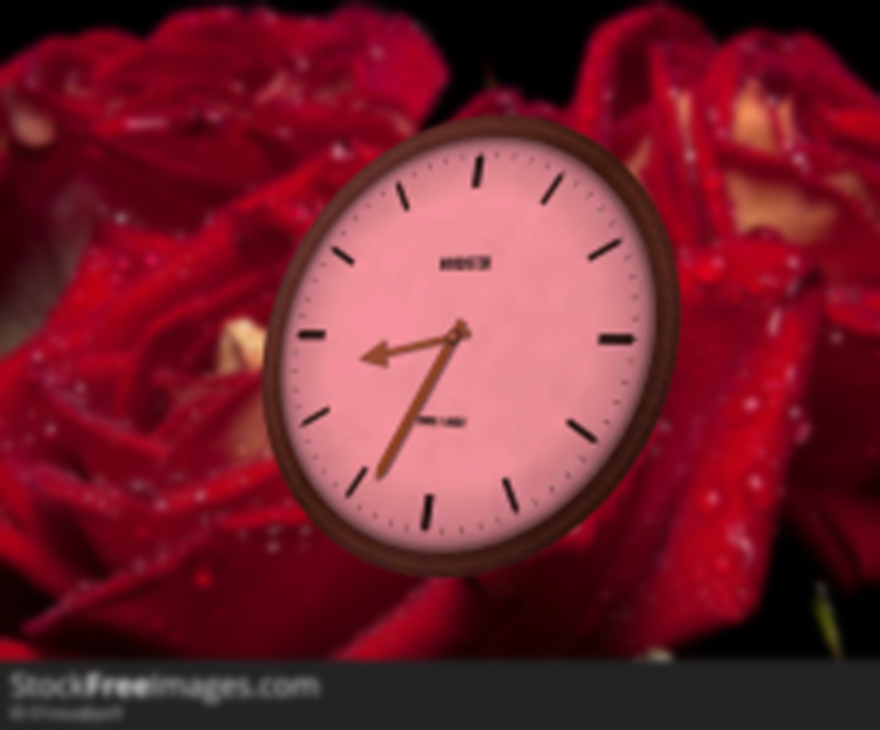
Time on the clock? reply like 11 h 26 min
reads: 8 h 34 min
